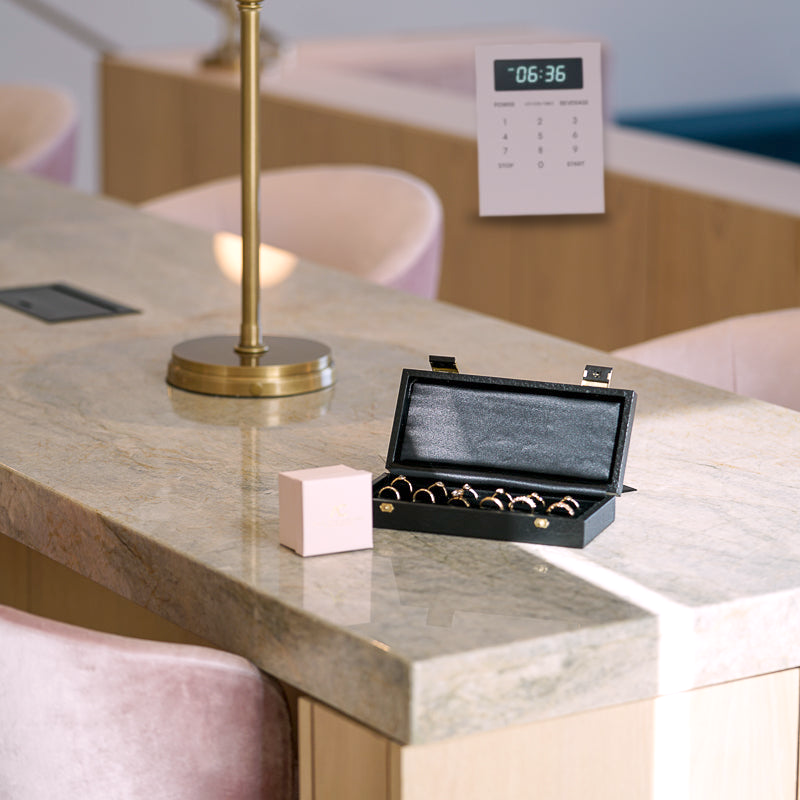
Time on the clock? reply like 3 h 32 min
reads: 6 h 36 min
